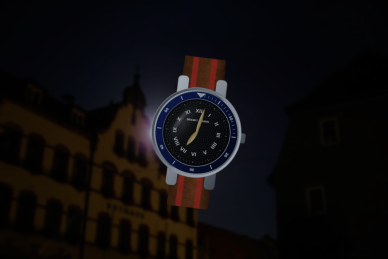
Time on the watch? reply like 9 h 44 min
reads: 7 h 02 min
